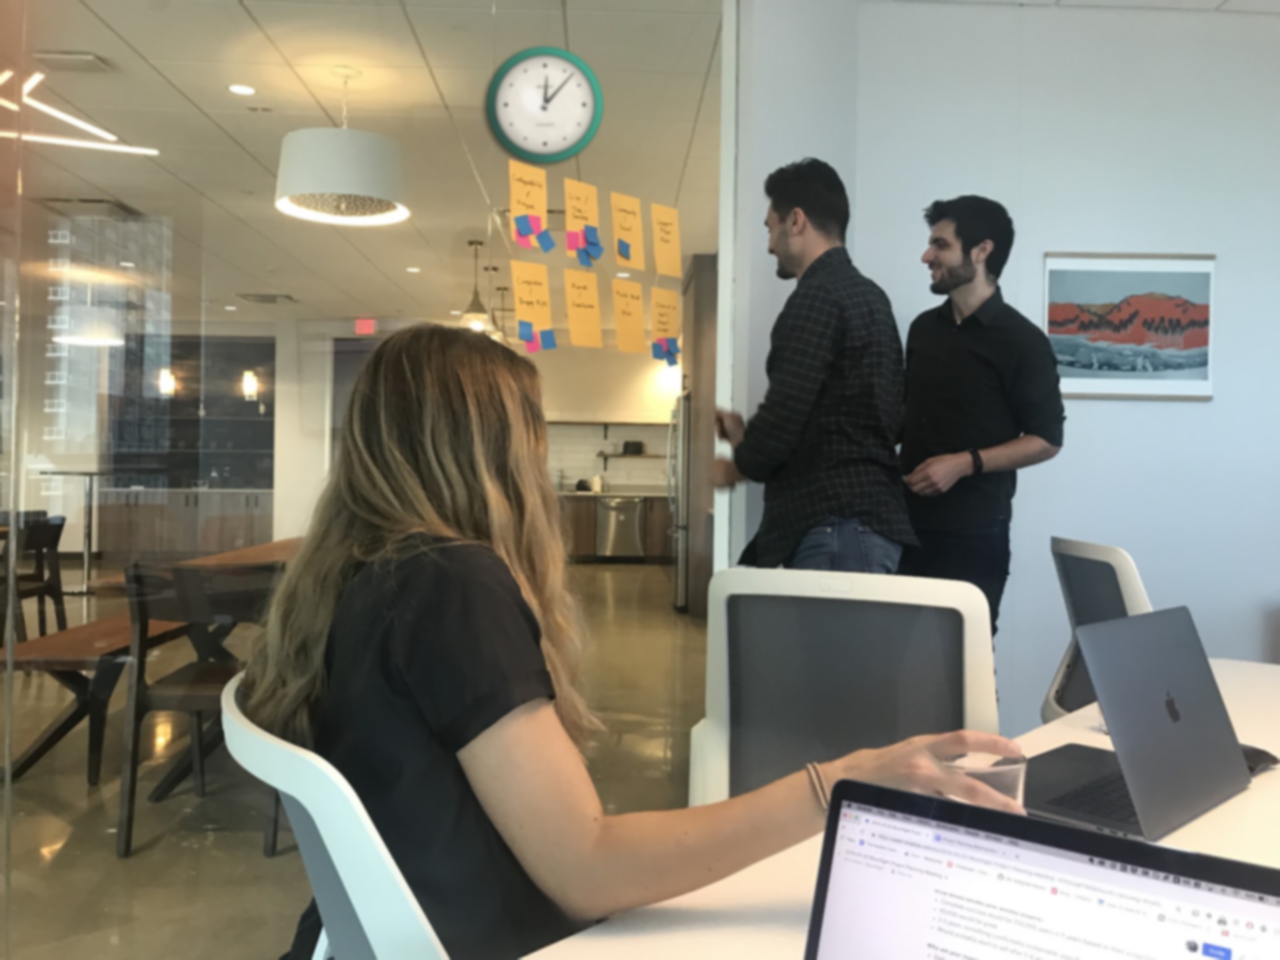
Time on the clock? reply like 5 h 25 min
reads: 12 h 07 min
